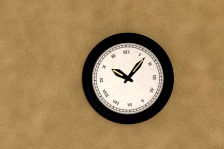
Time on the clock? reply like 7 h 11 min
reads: 10 h 07 min
